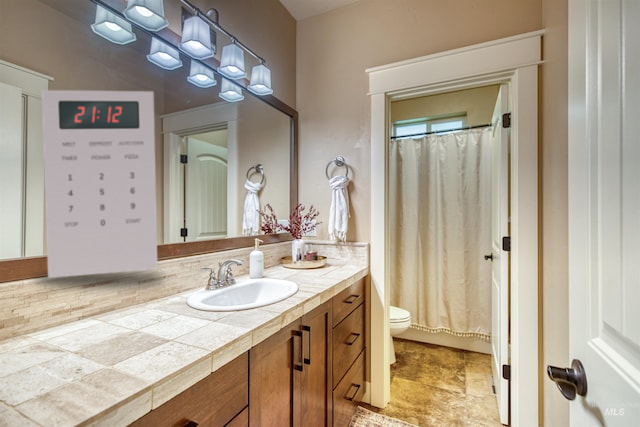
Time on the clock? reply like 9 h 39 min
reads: 21 h 12 min
